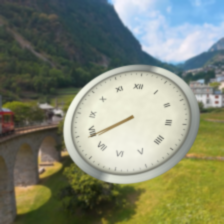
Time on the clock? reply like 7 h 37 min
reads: 7 h 39 min
